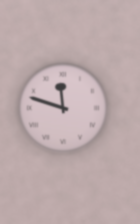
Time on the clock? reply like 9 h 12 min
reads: 11 h 48 min
